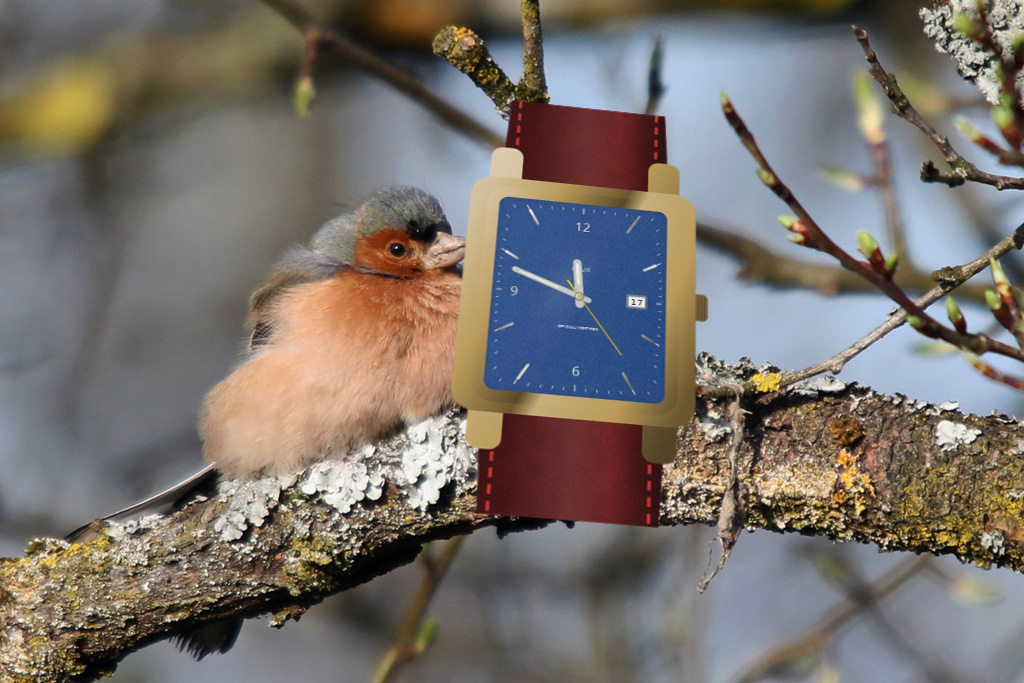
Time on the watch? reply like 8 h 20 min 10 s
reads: 11 h 48 min 24 s
